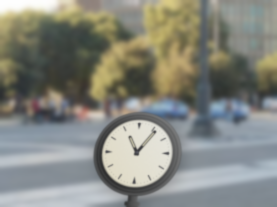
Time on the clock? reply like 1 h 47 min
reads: 11 h 06 min
